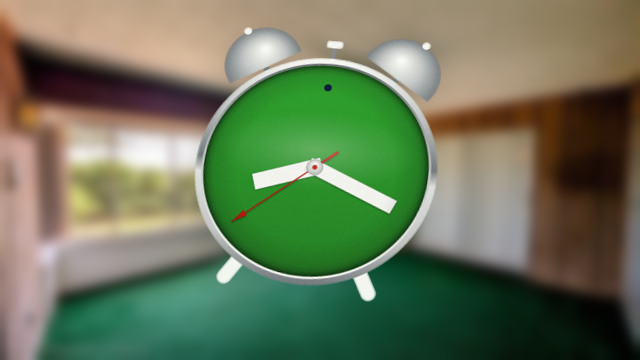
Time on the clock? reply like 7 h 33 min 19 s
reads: 8 h 18 min 38 s
